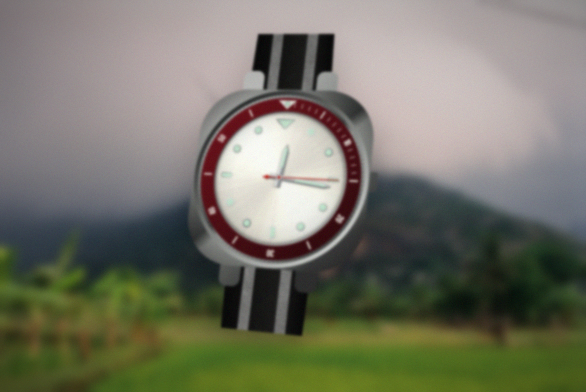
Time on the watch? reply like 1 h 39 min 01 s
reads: 12 h 16 min 15 s
